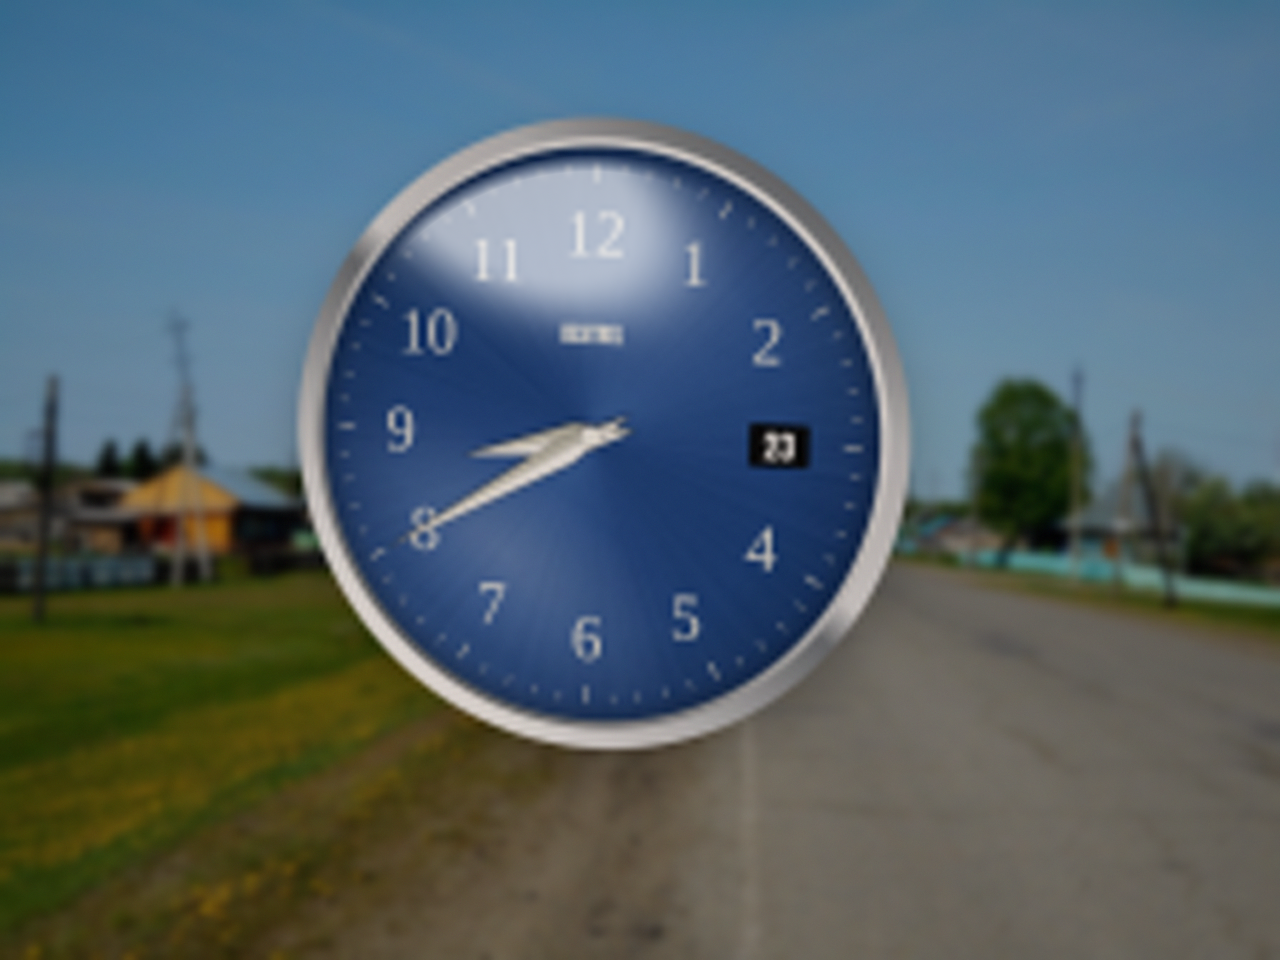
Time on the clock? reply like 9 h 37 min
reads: 8 h 40 min
